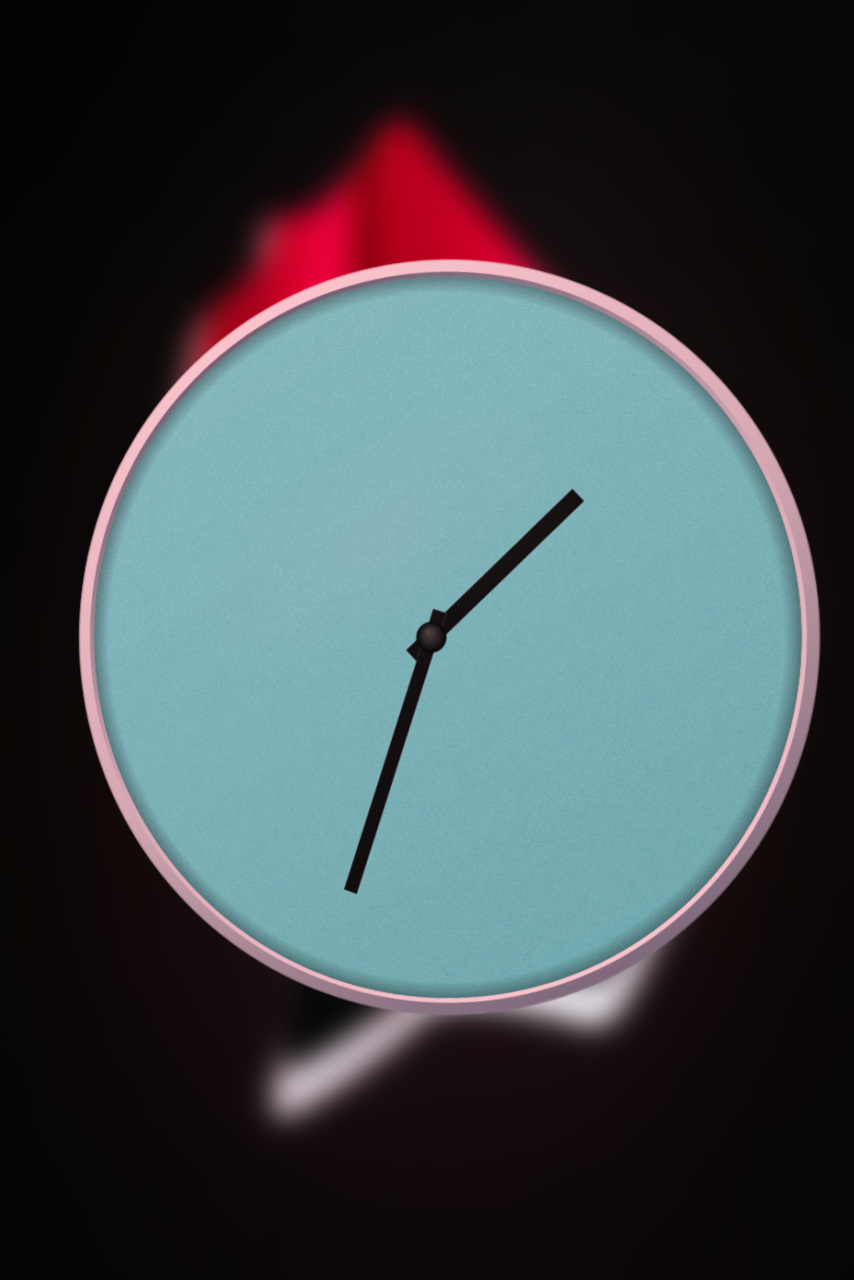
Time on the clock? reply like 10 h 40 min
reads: 1 h 33 min
